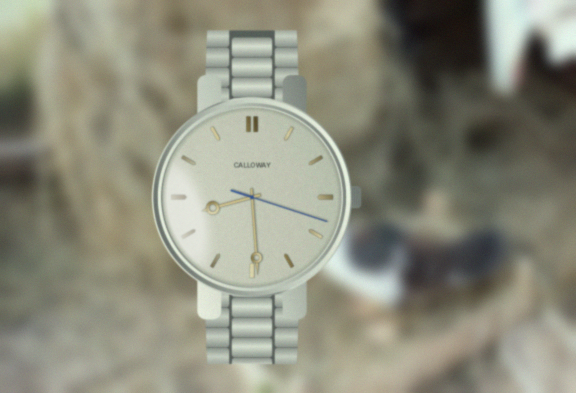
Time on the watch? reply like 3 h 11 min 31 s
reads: 8 h 29 min 18 s
